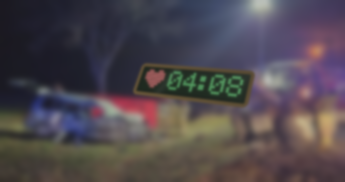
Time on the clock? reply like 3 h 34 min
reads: 4 h 08 min
